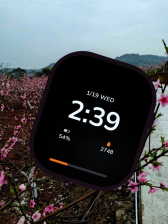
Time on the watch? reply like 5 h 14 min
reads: 2 h 39 min
